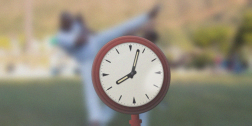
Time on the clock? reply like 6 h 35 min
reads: 8 h 03 min
